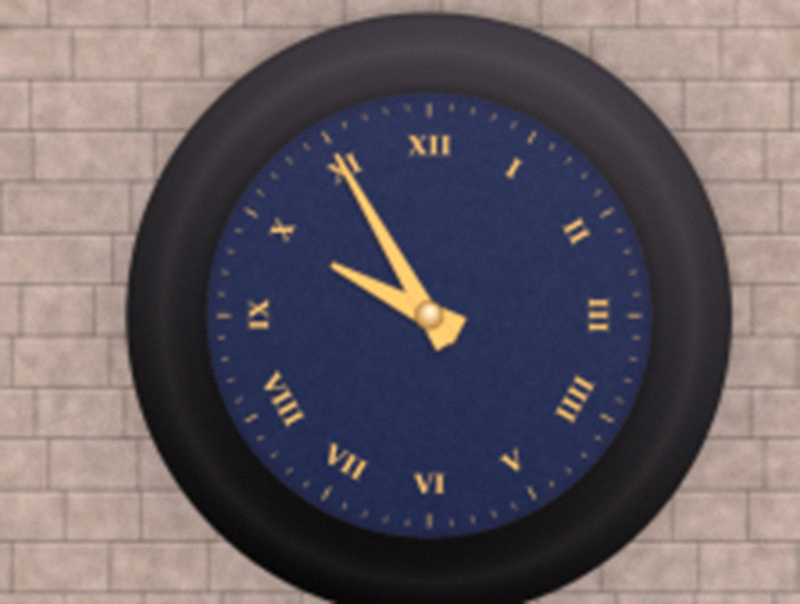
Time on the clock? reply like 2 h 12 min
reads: 9 h 55 min
